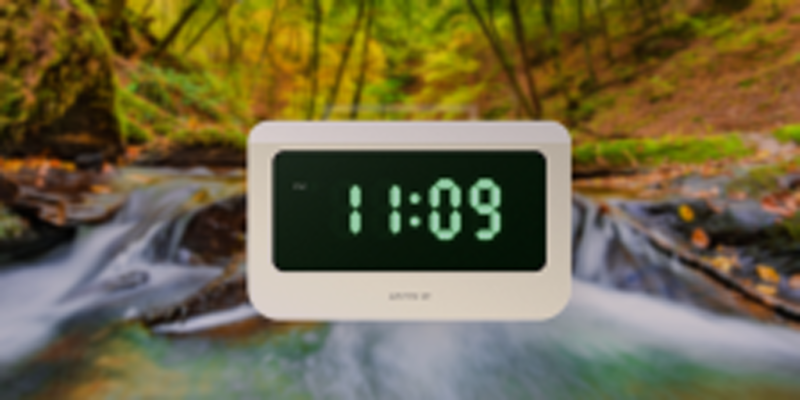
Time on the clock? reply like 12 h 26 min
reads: 11 h 09 min
